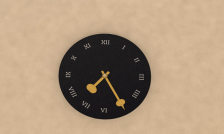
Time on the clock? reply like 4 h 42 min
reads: 7 h 25 min
